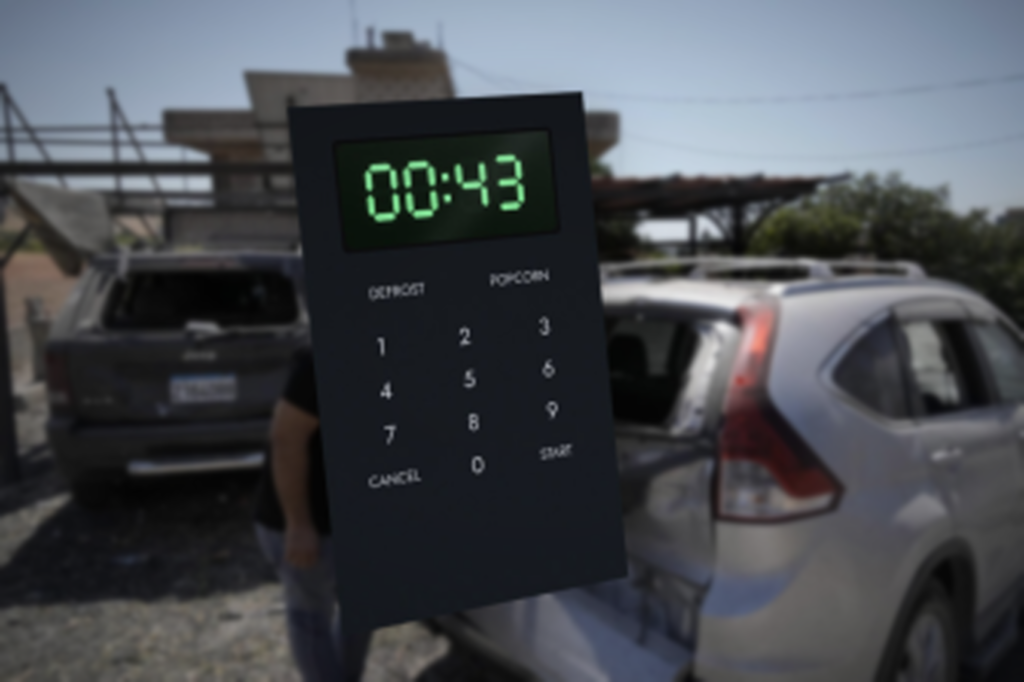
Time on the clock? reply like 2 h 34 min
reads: 0 h 43 min
